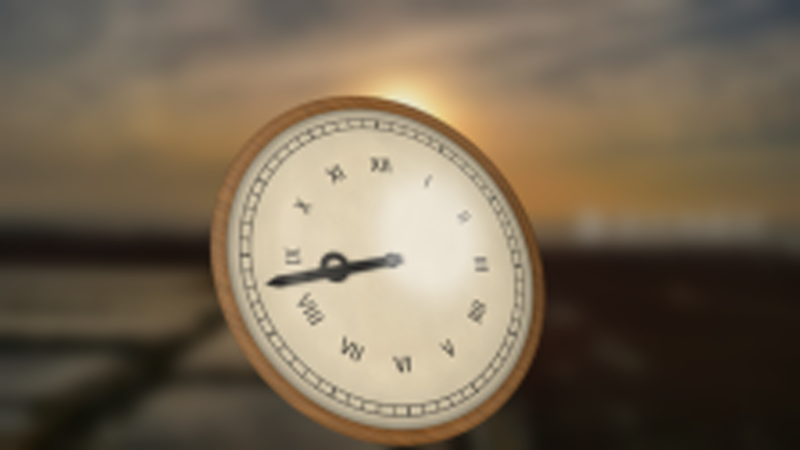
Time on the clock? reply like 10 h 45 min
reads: 8 h 43 min
